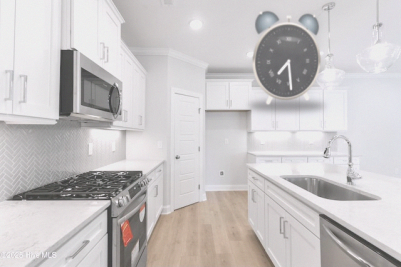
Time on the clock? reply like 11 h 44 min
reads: 7 h 29 min
